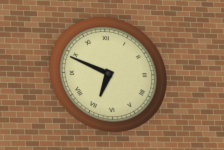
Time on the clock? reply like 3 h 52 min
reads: 6 h 49 min
